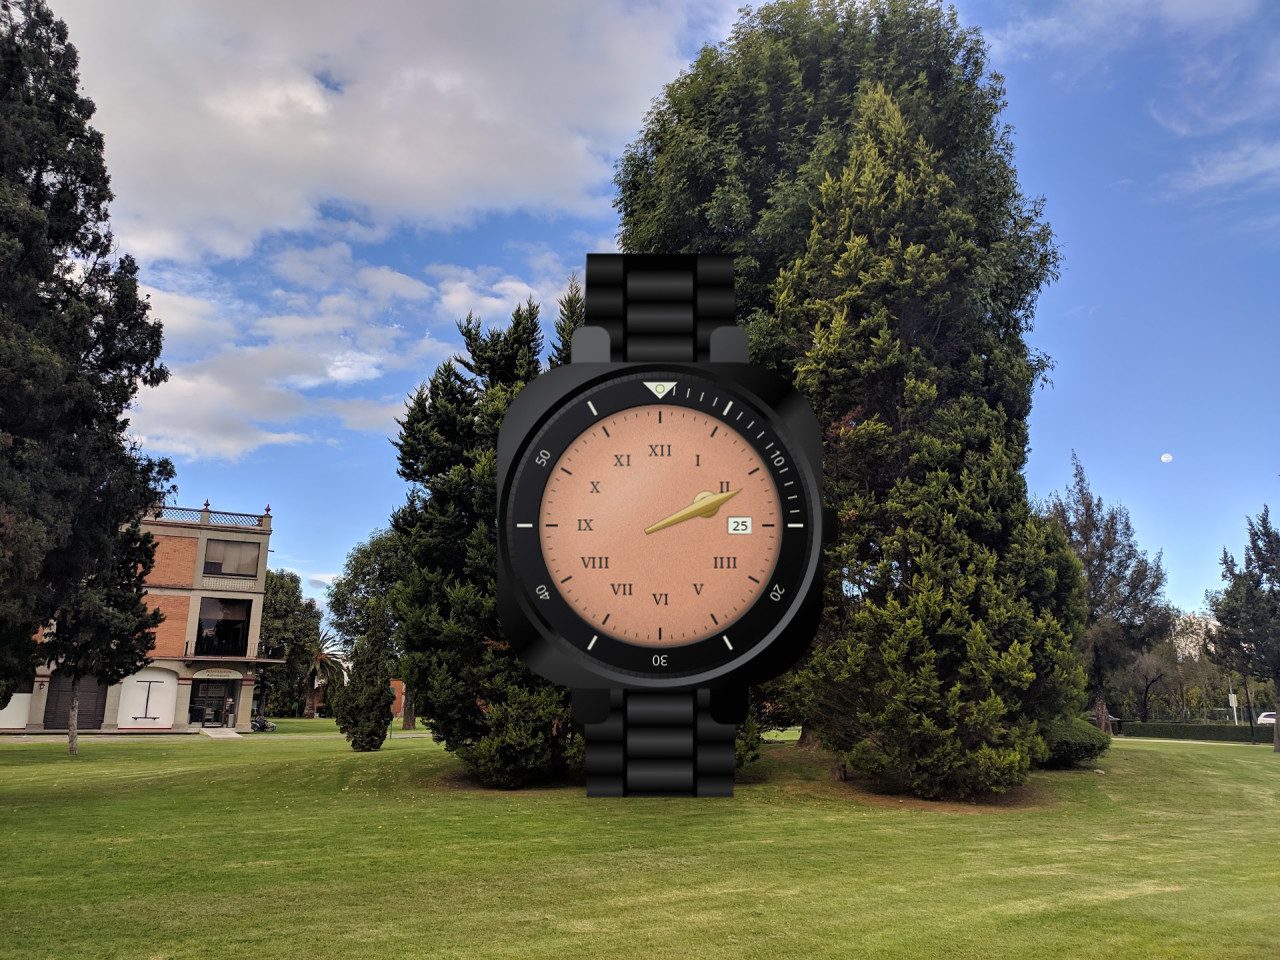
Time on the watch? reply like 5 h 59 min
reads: 2 h 11 min
